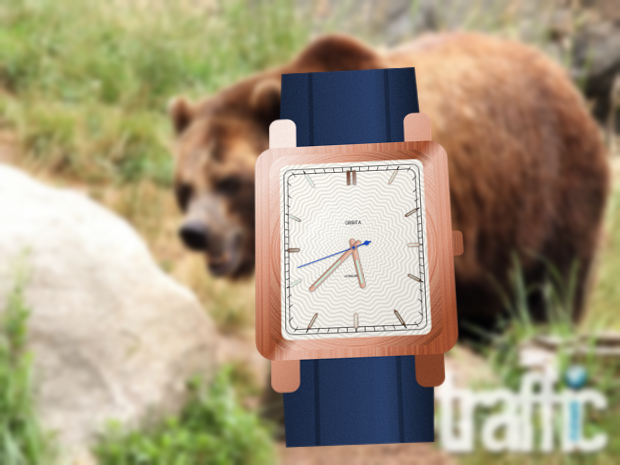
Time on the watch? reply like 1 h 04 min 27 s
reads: 5 h 37 min 42 s
